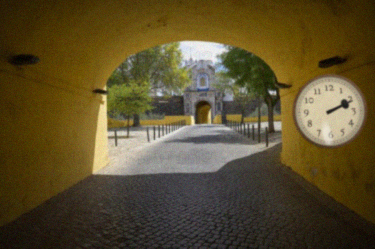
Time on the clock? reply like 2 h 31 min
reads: 2 h 11 min
